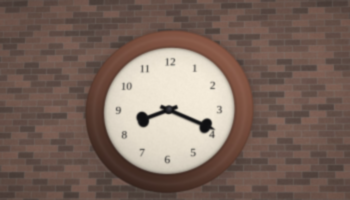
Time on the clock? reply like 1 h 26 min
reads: 8 h 19 min
